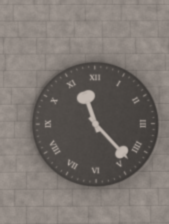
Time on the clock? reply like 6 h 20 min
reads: 11 h 23 min
